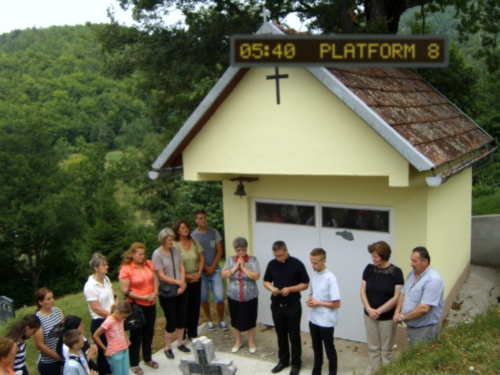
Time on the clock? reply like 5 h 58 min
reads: 5 h 40 min
